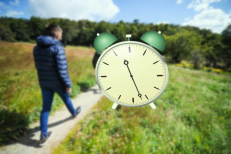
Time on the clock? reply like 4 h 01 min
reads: 11 h 27 min
